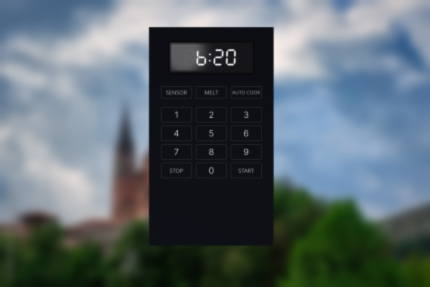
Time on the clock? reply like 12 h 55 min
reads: 6 h 20 min
